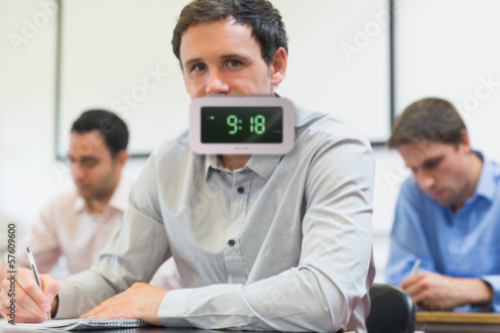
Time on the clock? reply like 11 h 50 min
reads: 9 h 18 min
